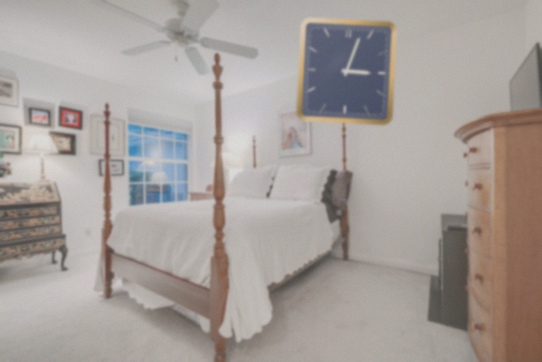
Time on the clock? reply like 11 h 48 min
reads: 3 h 03 min
